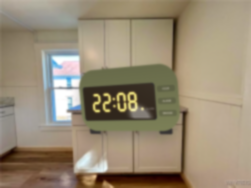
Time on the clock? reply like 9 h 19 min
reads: 22 h 08 min
